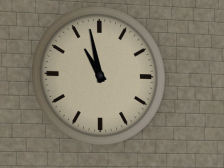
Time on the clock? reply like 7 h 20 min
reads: 10 h 58 min
